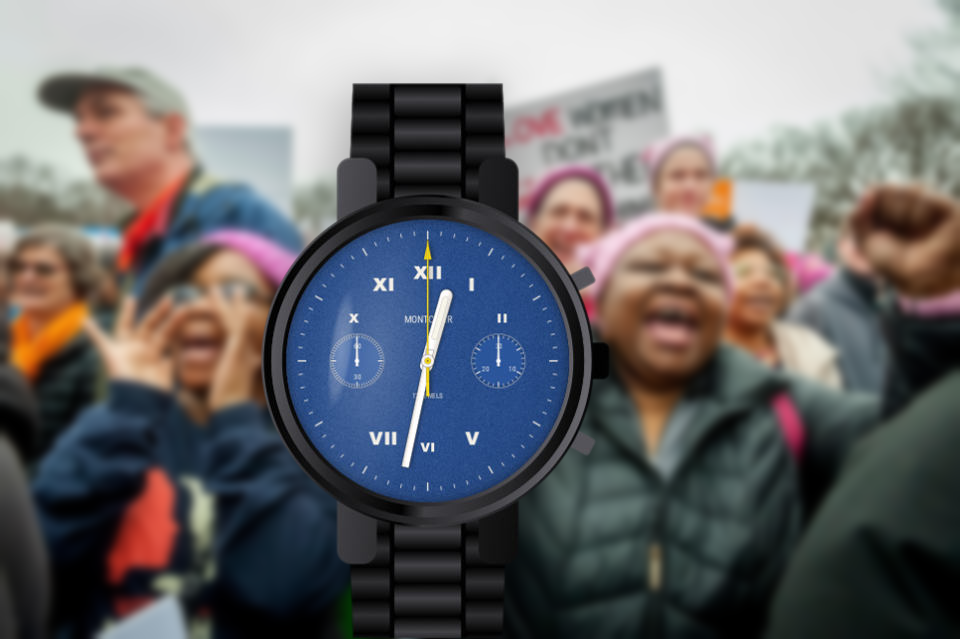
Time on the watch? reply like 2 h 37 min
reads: 12 h 32 min
